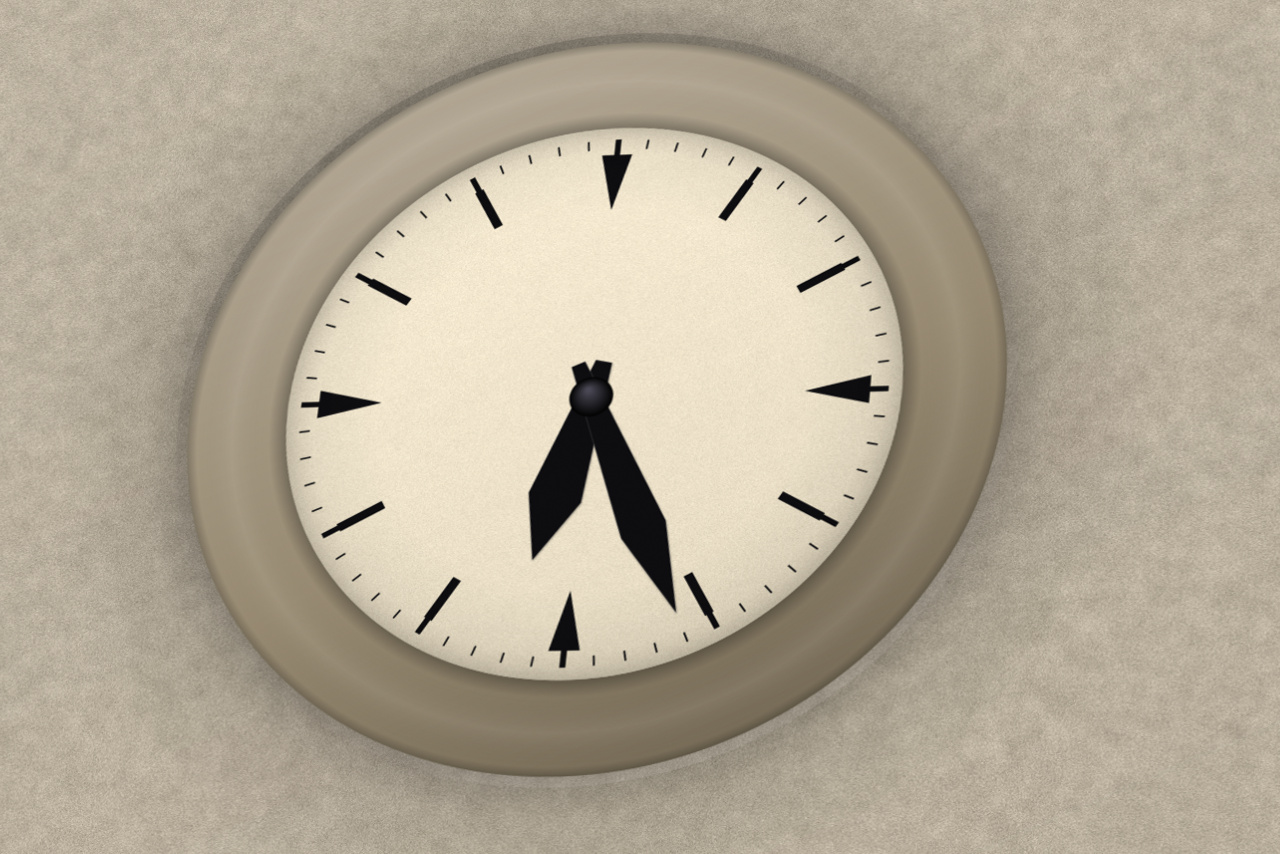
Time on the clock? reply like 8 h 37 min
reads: 6 h 26 min
